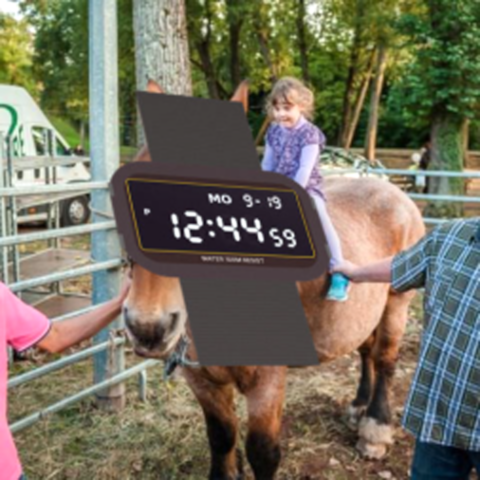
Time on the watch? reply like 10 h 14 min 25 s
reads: 12 h 44 min 59 s
